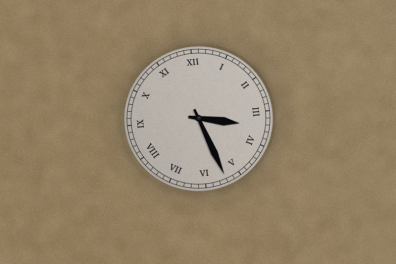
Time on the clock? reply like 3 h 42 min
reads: 3 h 27 min
